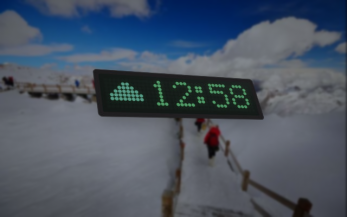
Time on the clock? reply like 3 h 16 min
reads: 12 h 58 min
